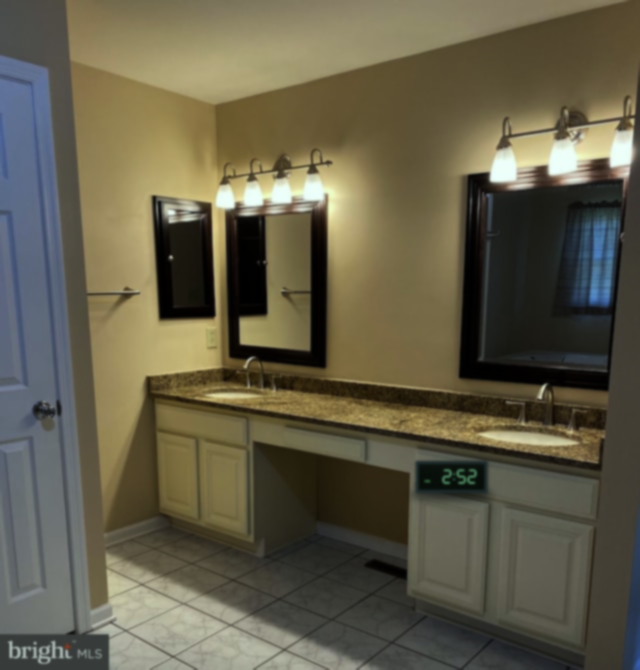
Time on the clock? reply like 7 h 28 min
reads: 2 h 52 min
